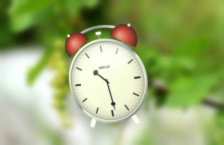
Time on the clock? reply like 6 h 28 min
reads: 10 h 29 min
